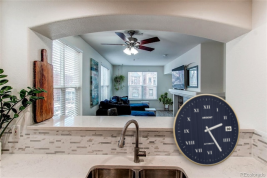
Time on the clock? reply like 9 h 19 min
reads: 2 h 25 min
